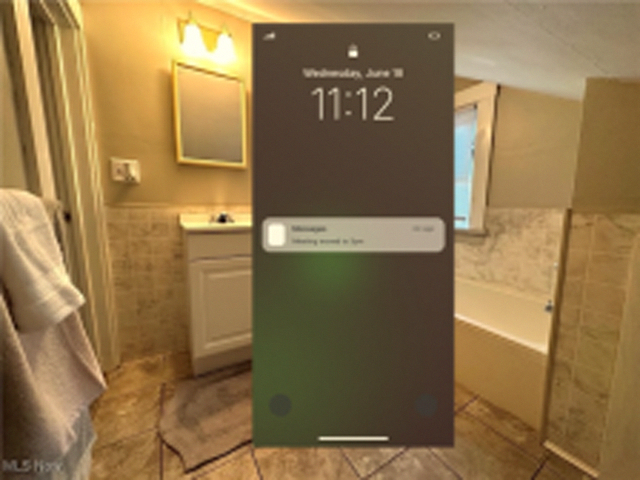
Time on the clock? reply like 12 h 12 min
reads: 11 h 12 min
